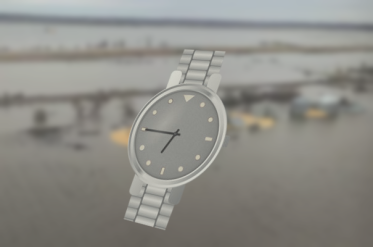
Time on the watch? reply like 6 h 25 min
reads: 6 h 45 min
